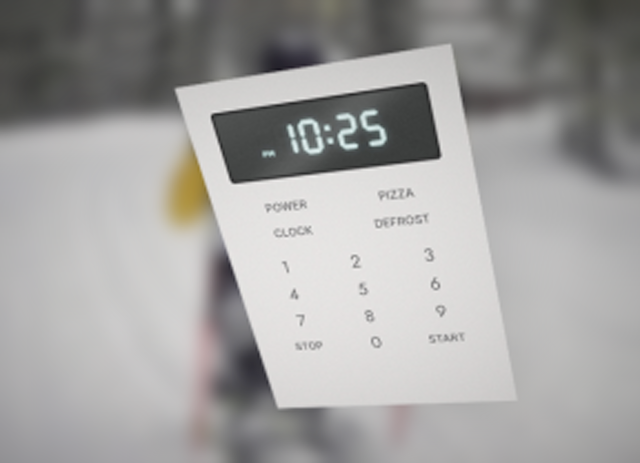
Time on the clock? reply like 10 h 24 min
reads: 10 h 25 min
